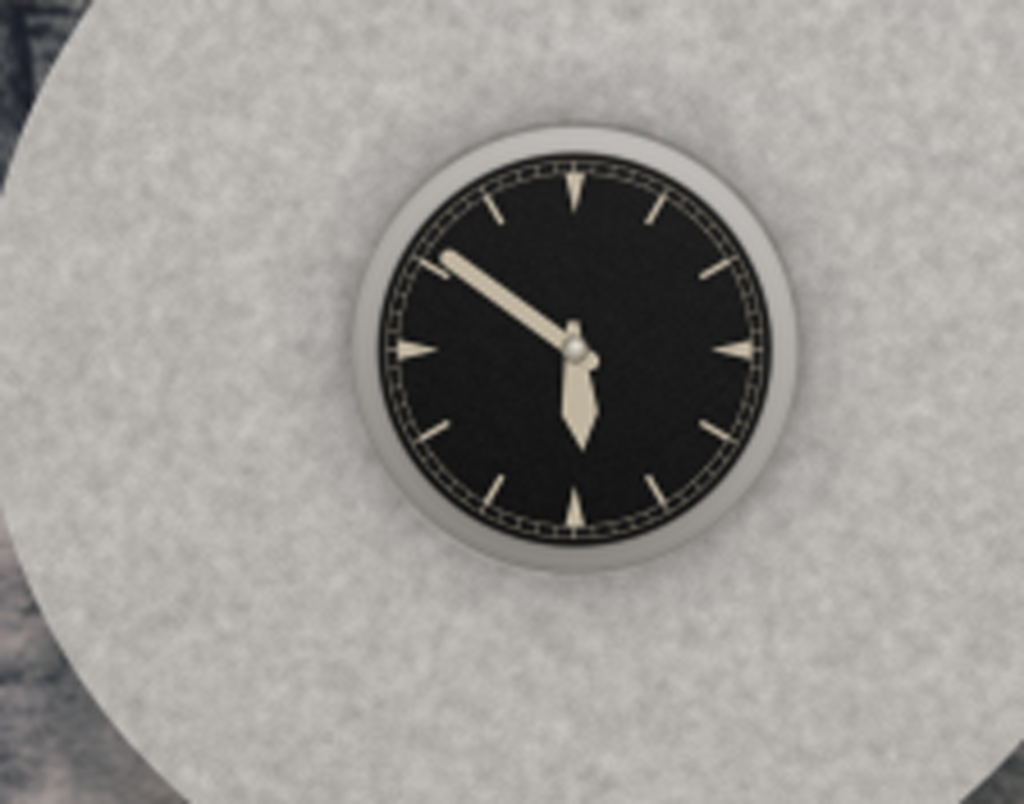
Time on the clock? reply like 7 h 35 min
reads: 5 h 51 min
